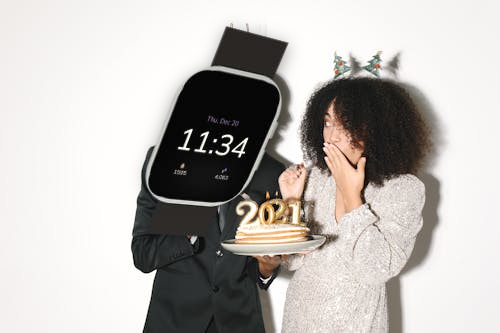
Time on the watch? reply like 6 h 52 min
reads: 11 h 34 min
